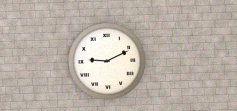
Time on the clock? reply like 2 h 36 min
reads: 9 h 11 min
